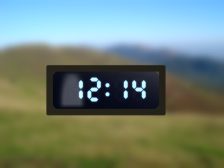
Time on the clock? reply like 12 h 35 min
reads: 12 h 14 min
